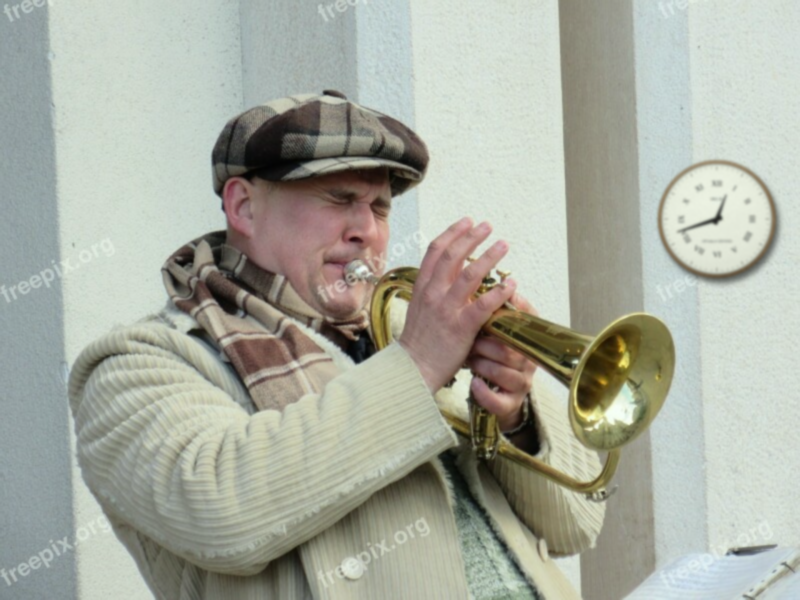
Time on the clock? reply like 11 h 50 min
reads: 12 h 42 min
